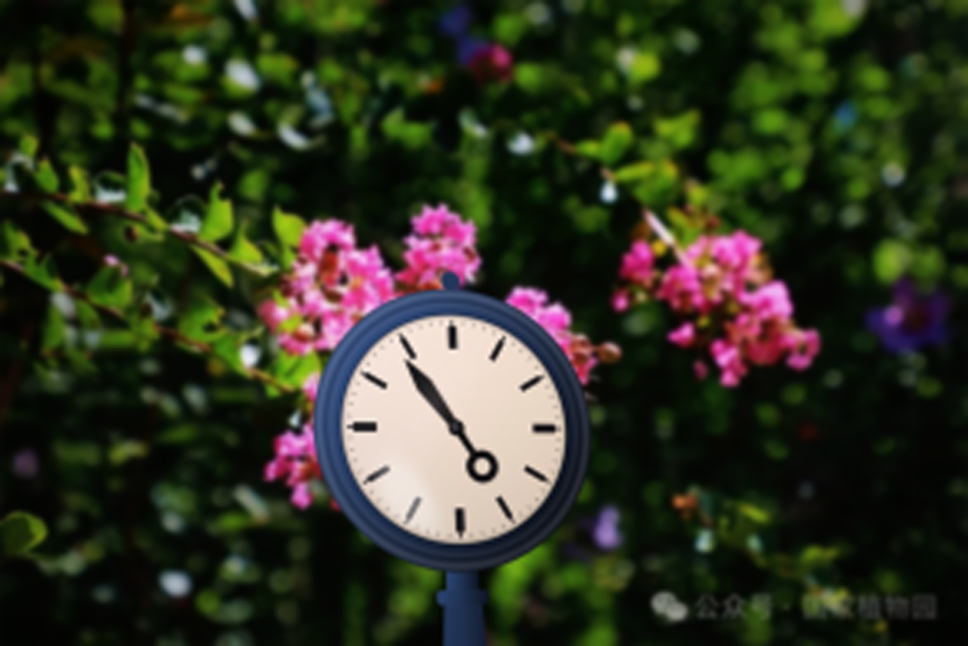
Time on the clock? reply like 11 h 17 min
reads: 4 h 54 min
